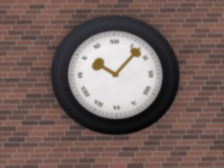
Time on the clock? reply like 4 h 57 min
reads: 10 h 07 min
